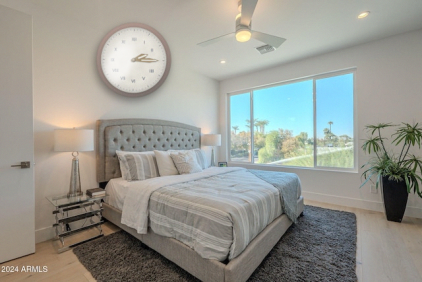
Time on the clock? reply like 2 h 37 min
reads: 2 h 15 min
